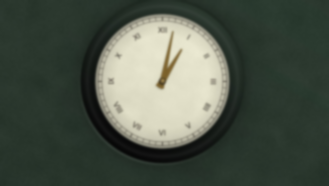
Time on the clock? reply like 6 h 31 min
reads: 1 h 02 min
